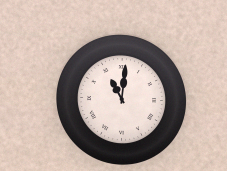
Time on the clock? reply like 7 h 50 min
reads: 11 h 01 min
